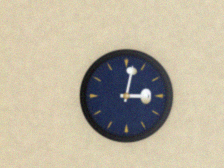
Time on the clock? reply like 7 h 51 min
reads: 3 h 02 min
